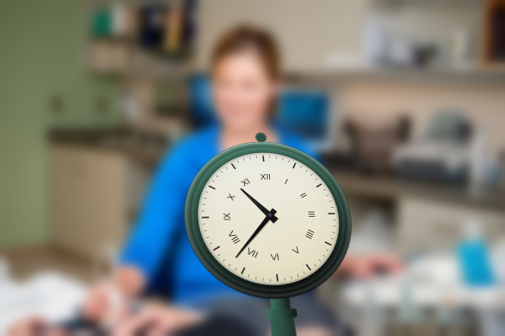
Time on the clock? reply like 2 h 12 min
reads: 10 h 37 min
